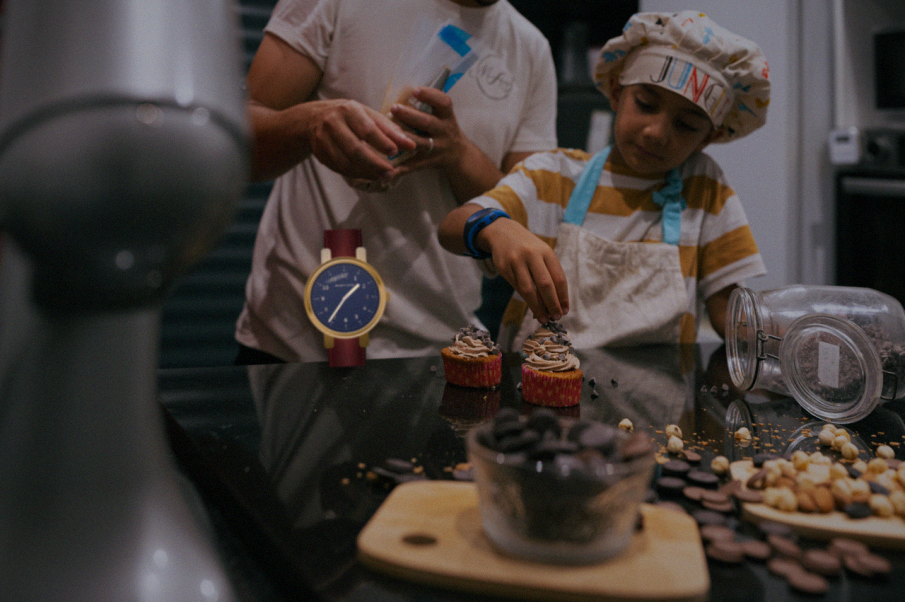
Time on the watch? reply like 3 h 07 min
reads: 1 h 36 min
